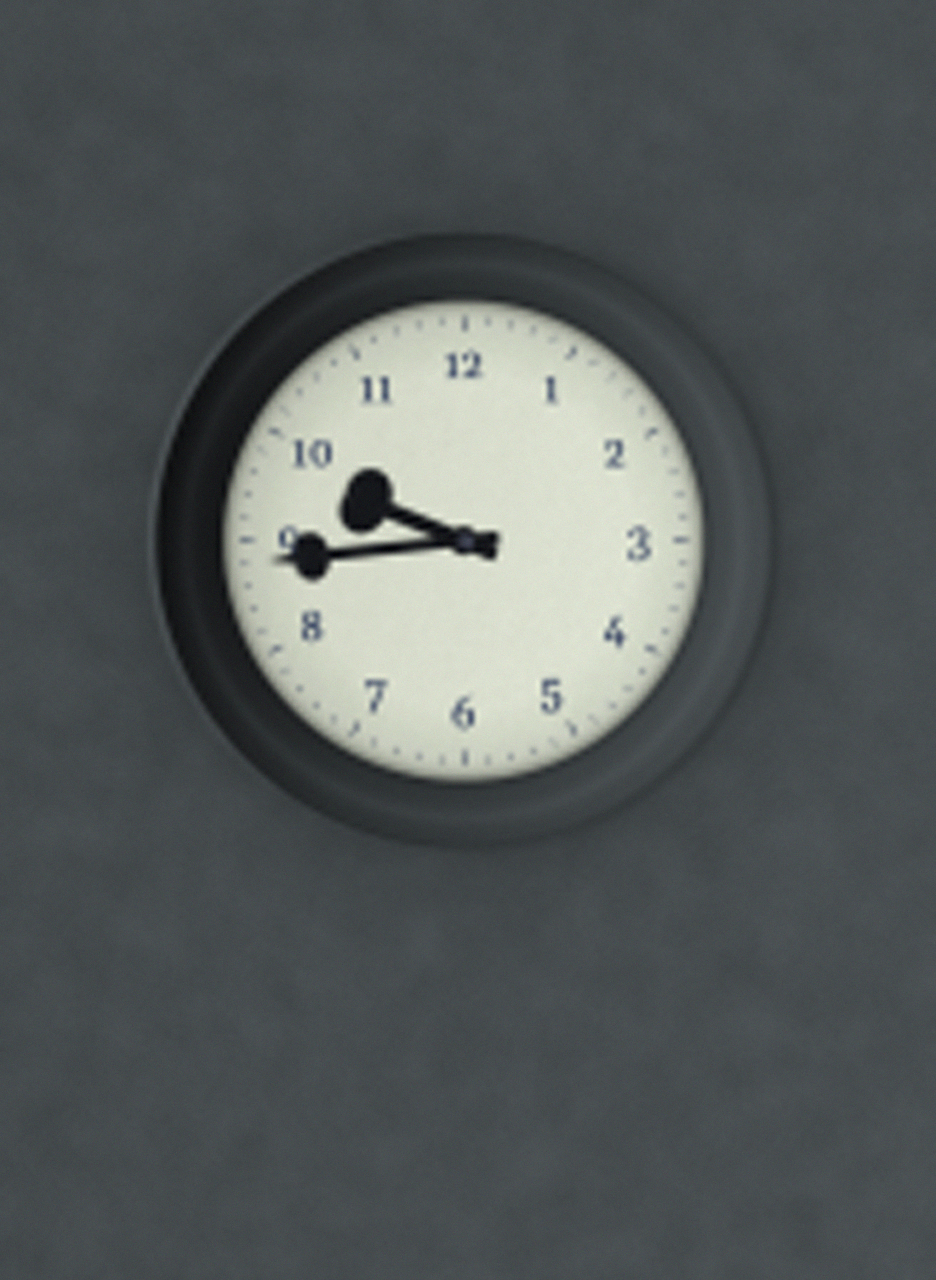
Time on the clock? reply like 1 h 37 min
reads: 9 h 44 min
